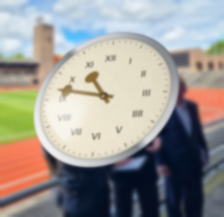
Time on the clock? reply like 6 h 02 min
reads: 10 h 47 min
